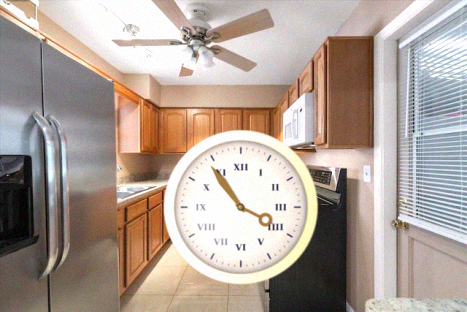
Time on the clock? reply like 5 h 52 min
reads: 3 h 54 min
